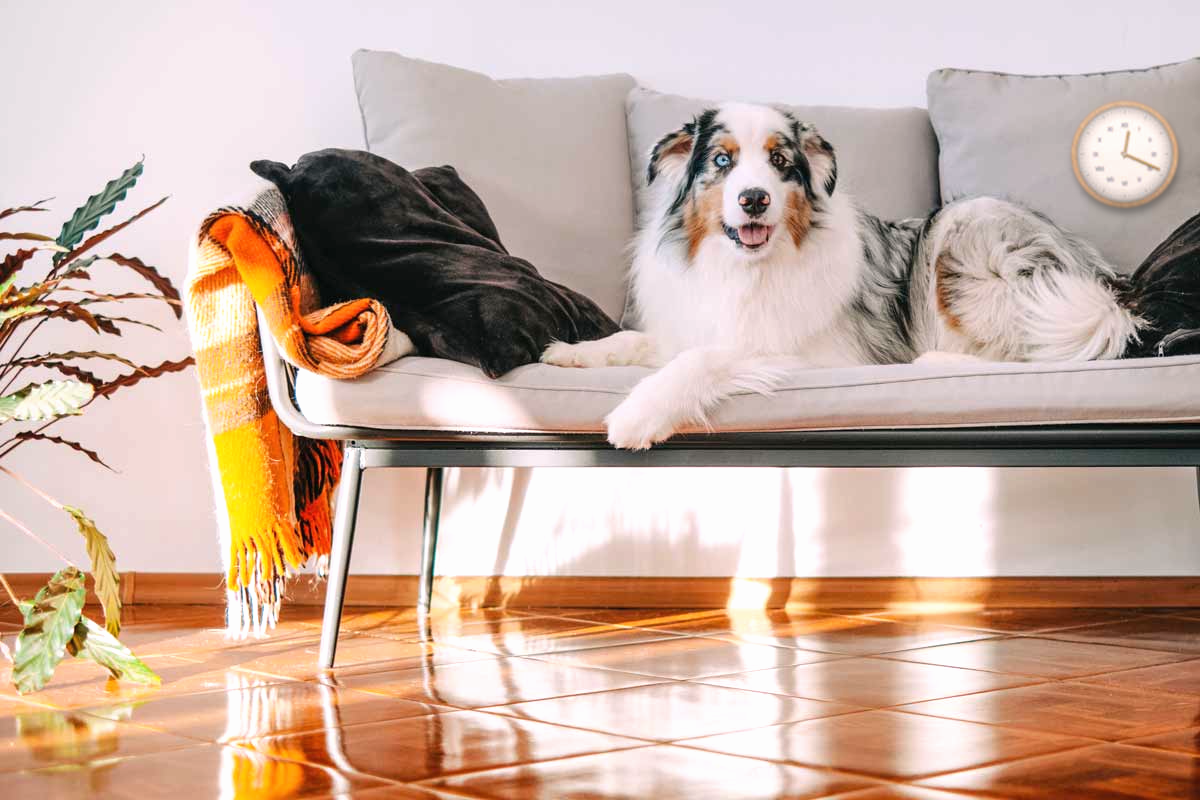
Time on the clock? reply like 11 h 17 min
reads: 12 h 19 min
